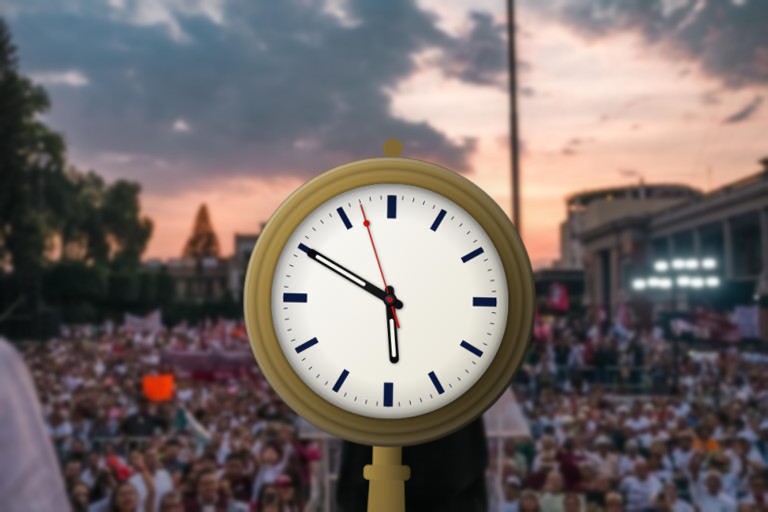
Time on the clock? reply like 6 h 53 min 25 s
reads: 5 h 49 min 57 s
